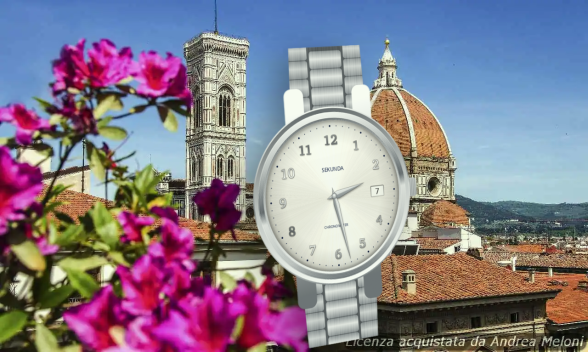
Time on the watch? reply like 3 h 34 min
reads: 2 h 28 min
